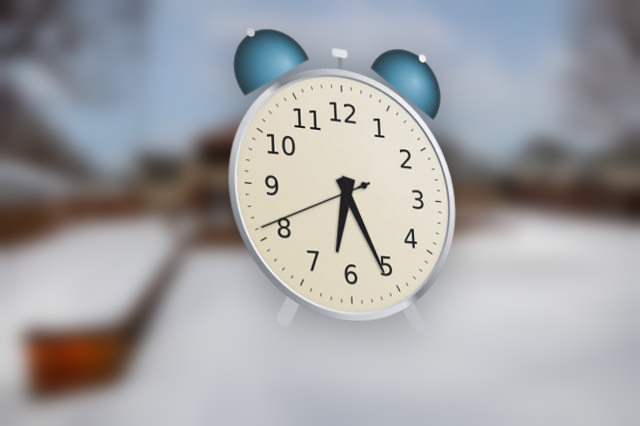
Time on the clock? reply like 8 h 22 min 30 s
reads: 6 h 25 min 41 s
